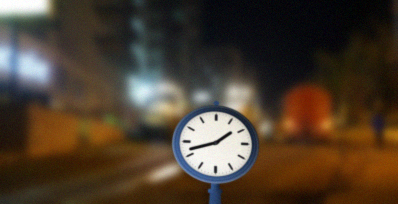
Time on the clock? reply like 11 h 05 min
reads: 1 h 42 min
